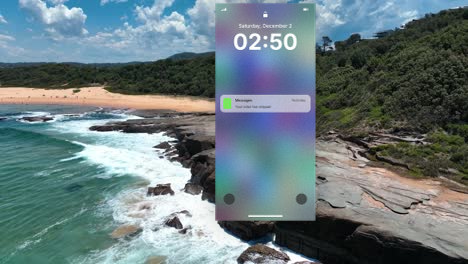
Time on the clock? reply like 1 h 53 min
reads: 2 h 50 min
